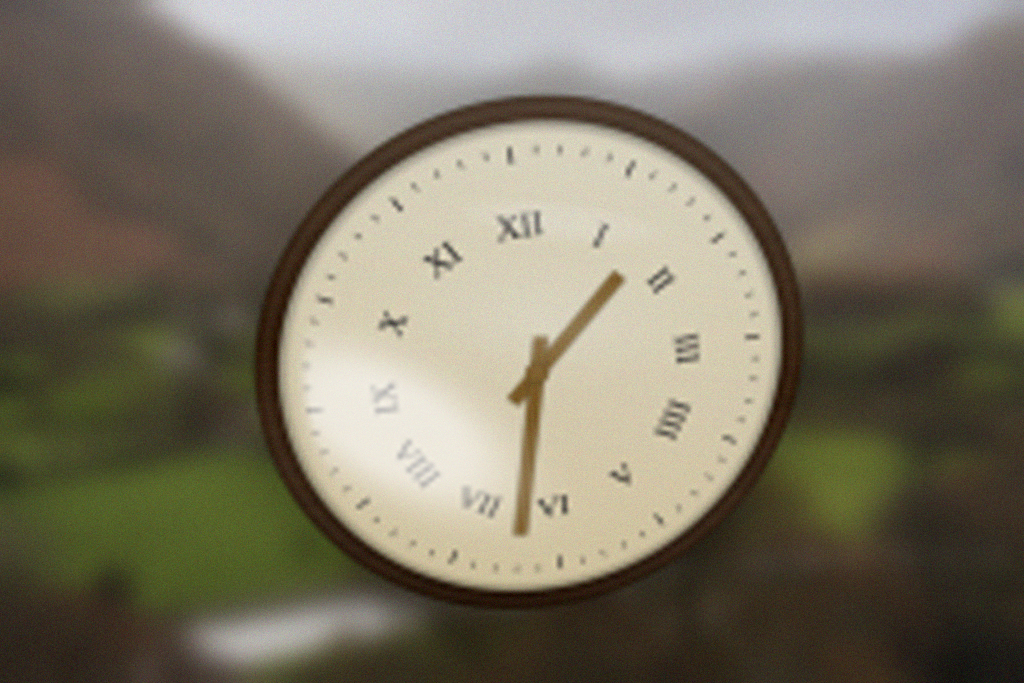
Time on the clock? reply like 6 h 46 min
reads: 1 h 32 min
